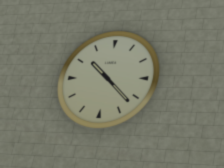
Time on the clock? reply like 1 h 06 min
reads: 10 h 22 min
